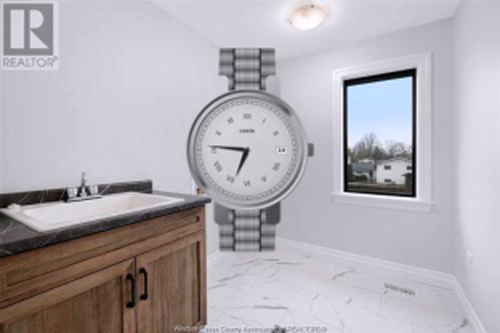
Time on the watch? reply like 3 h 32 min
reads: 6 h 46 min
